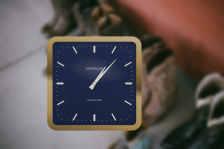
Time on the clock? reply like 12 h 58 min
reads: 1 h 07 min
